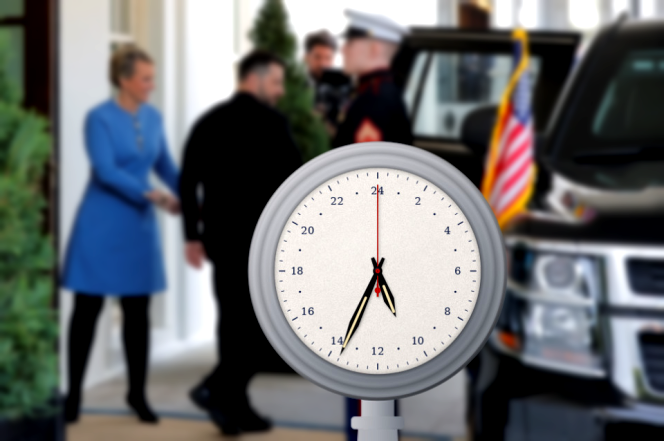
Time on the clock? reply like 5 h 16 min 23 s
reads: 10 h 34 min 00 s
